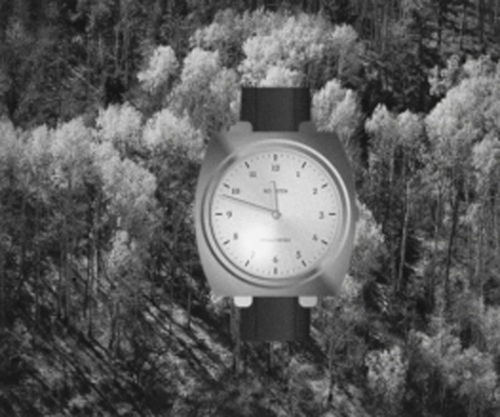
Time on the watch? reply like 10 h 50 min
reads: 11 h 48 min
